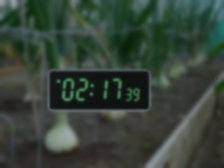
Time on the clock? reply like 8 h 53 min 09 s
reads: 2 h 17 min 39 s
